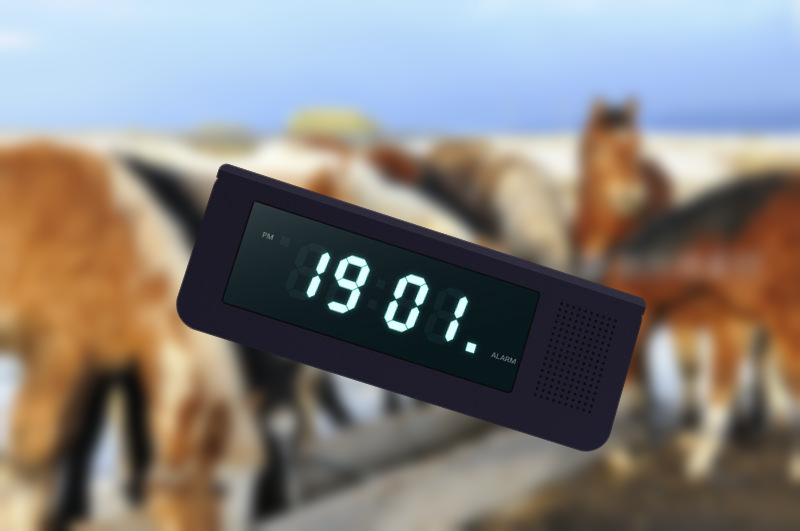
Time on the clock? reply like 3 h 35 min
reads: 19 h 01 min
